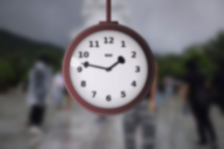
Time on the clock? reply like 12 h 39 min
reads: 1 h 47 min
